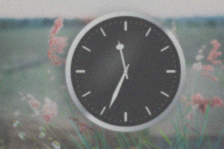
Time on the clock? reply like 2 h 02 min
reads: 11 h 34 min
